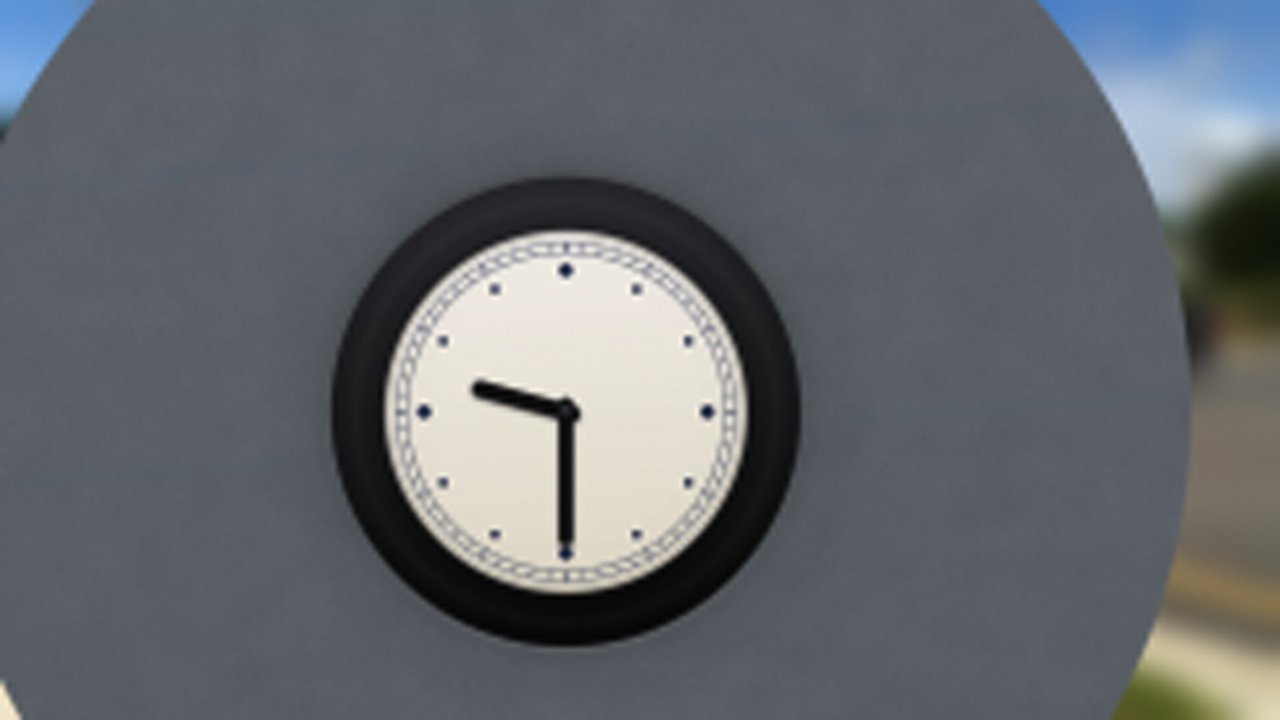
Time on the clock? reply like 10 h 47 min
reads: 9 h 30 min
